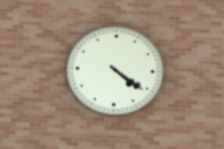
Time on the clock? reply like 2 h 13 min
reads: 4 h 21 min
